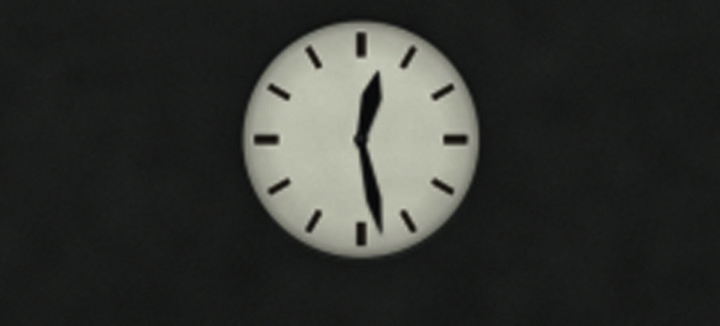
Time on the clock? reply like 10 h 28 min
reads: 12 h 28 min
